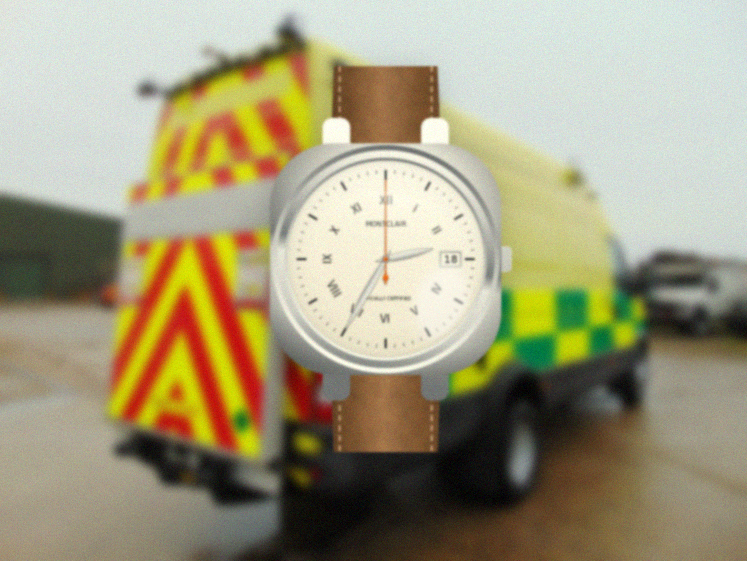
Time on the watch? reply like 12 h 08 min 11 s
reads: 2 h 35 min 00 s
